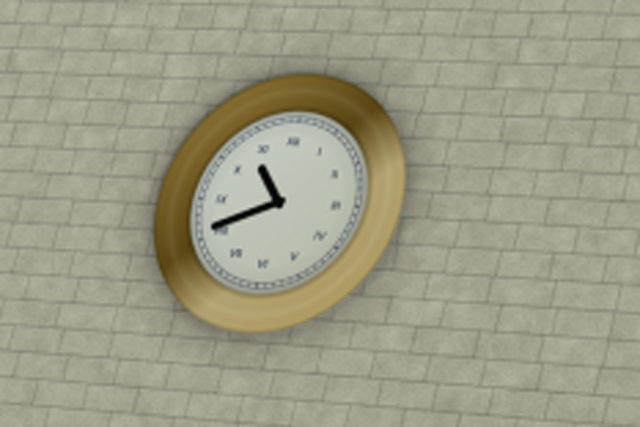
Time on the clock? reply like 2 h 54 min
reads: 10 h 41 min
